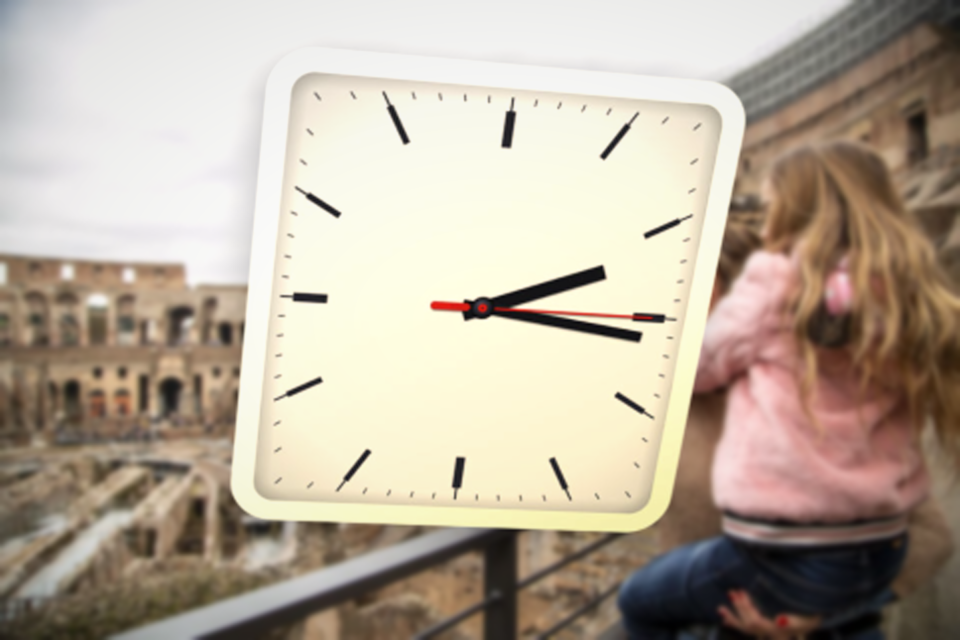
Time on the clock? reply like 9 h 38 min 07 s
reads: 2 h 16 min 15 s
